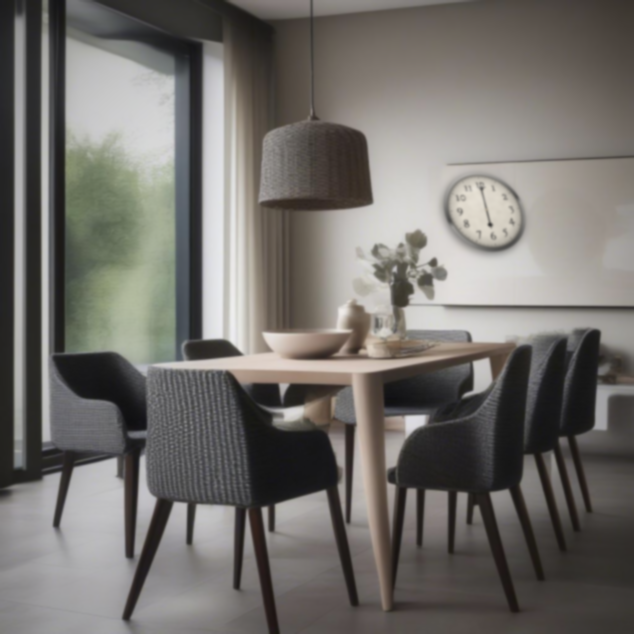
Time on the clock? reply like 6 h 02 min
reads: 6 h 00 min
